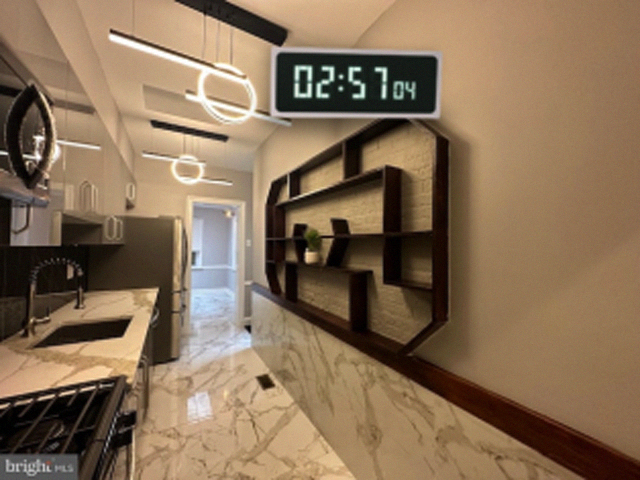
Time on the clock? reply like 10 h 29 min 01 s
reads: 2 h 57 min 04 s
